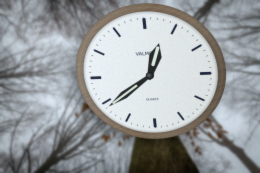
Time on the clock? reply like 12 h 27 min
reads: 12 h 39 min
